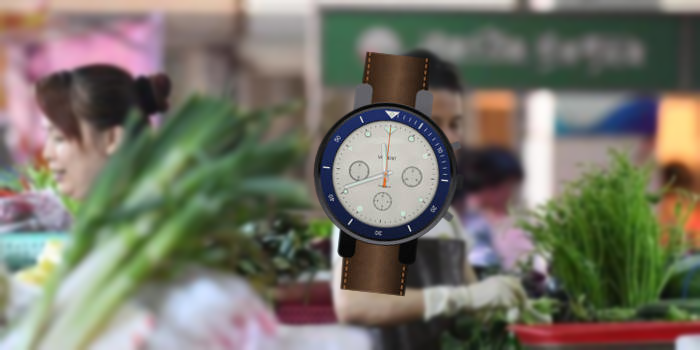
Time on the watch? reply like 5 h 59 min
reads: 11 h 41 min
